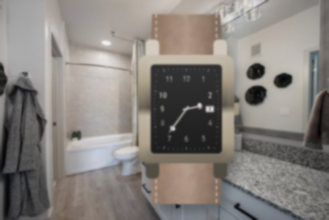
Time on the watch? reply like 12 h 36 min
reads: 2 h 36 min
